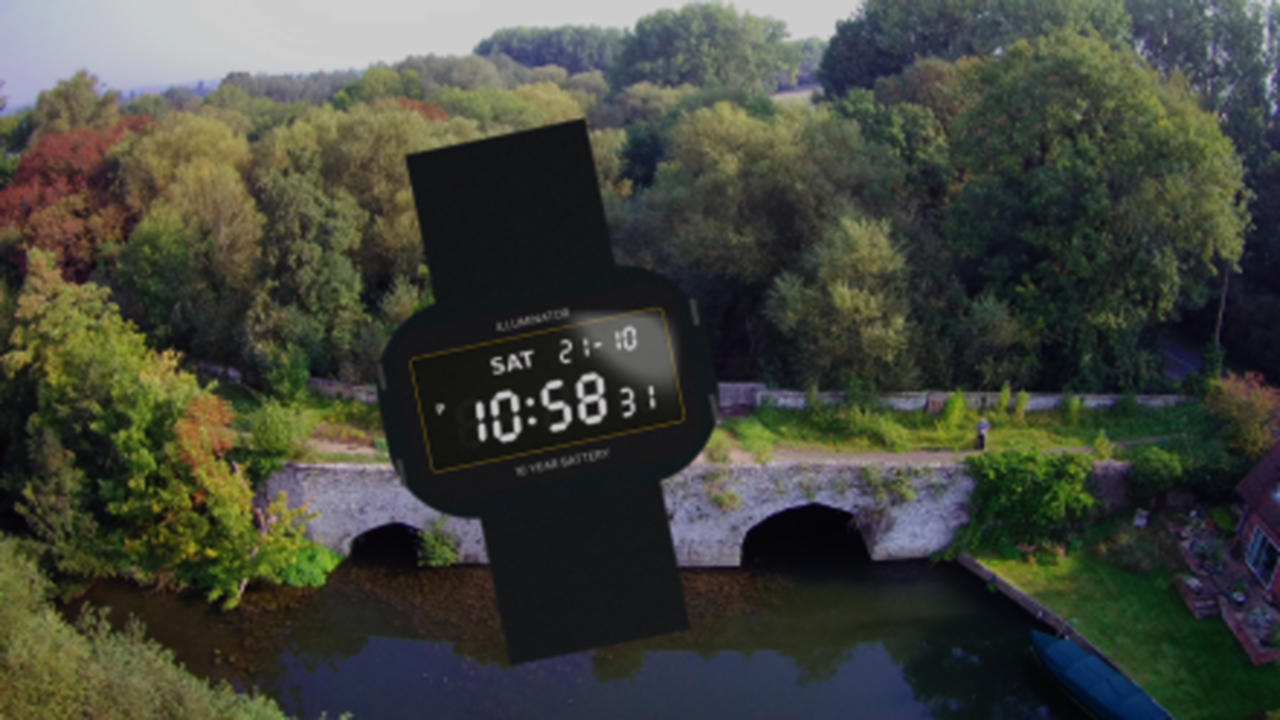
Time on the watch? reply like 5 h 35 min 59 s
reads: 10 h 58 min 31 s
